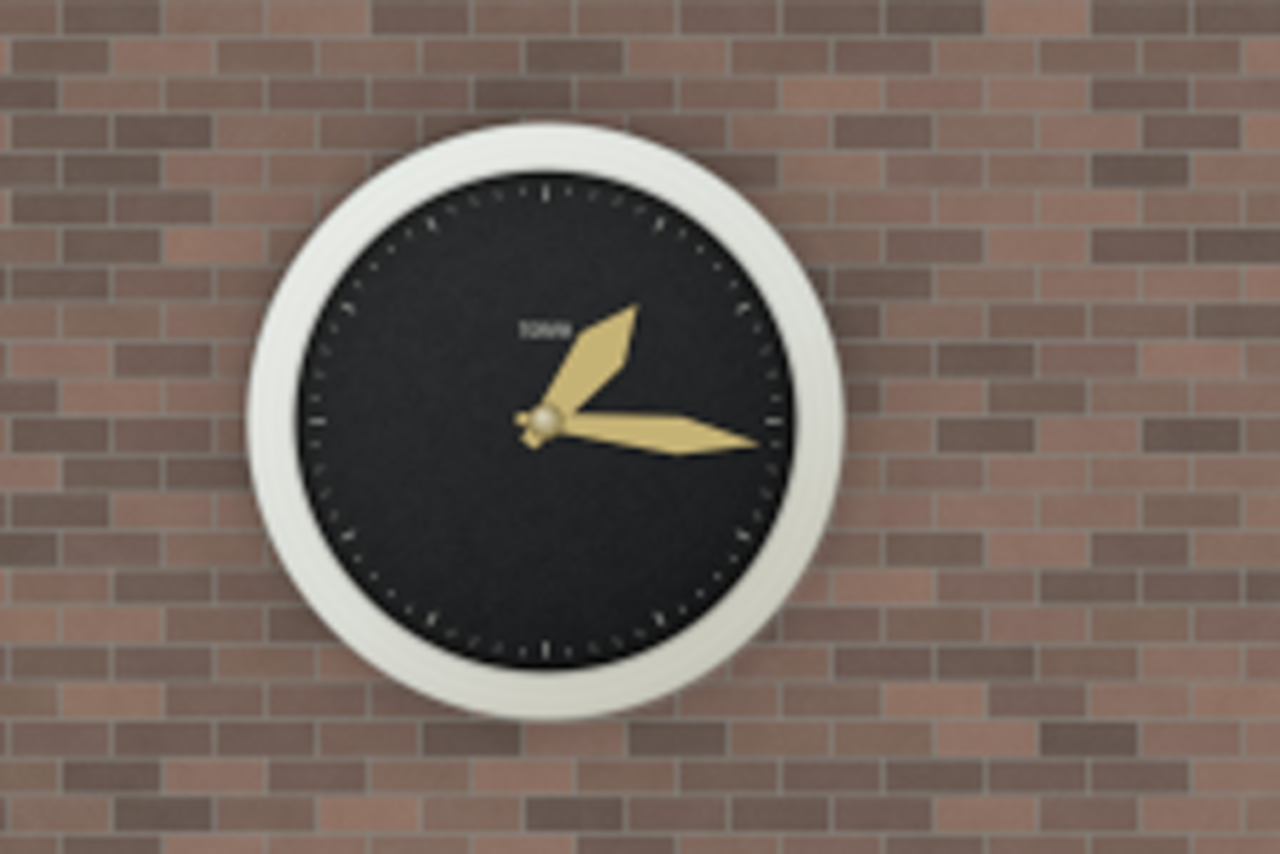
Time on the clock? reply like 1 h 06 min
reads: 1 h 16 min
